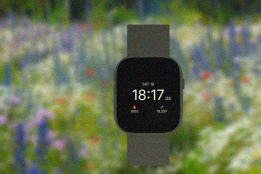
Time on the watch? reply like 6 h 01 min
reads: 18 h 17 min
